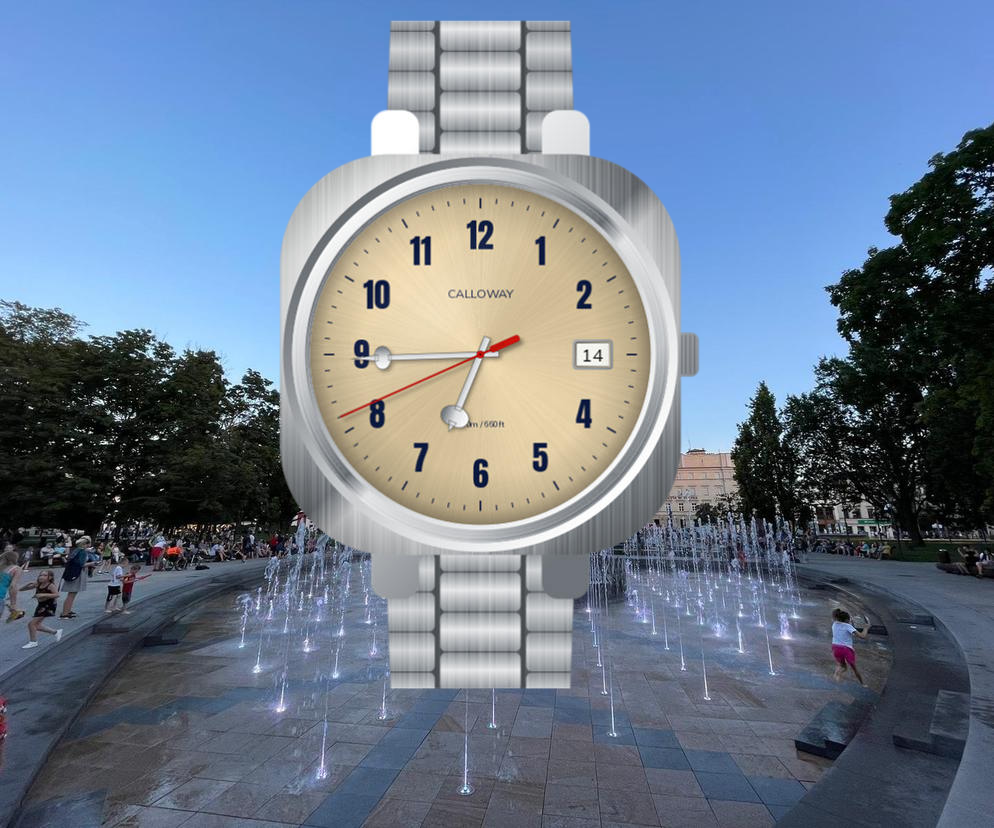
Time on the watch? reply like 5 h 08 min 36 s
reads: 6 h 44 min 41 s
